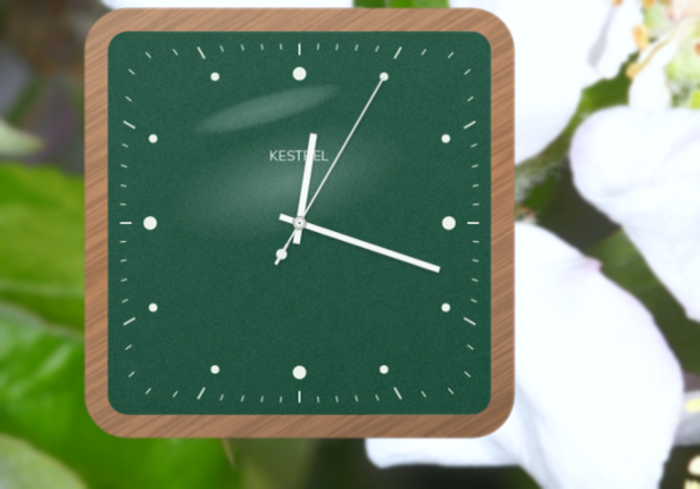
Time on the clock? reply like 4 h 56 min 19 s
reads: 12 h 18 min 05 s
